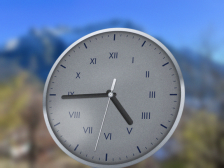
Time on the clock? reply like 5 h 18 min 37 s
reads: 4 h 44 min 32 s
